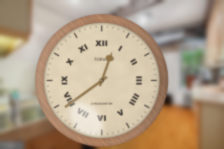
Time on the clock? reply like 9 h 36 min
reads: 12 h 39 min
